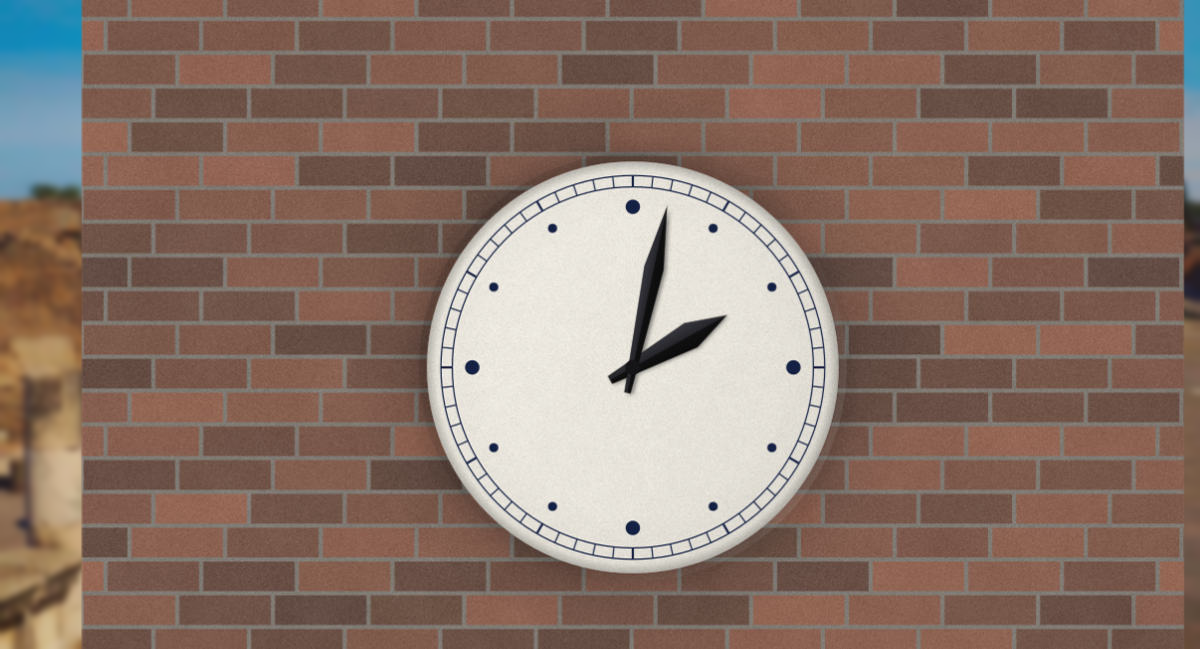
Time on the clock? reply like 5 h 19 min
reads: 2 h 02 min
